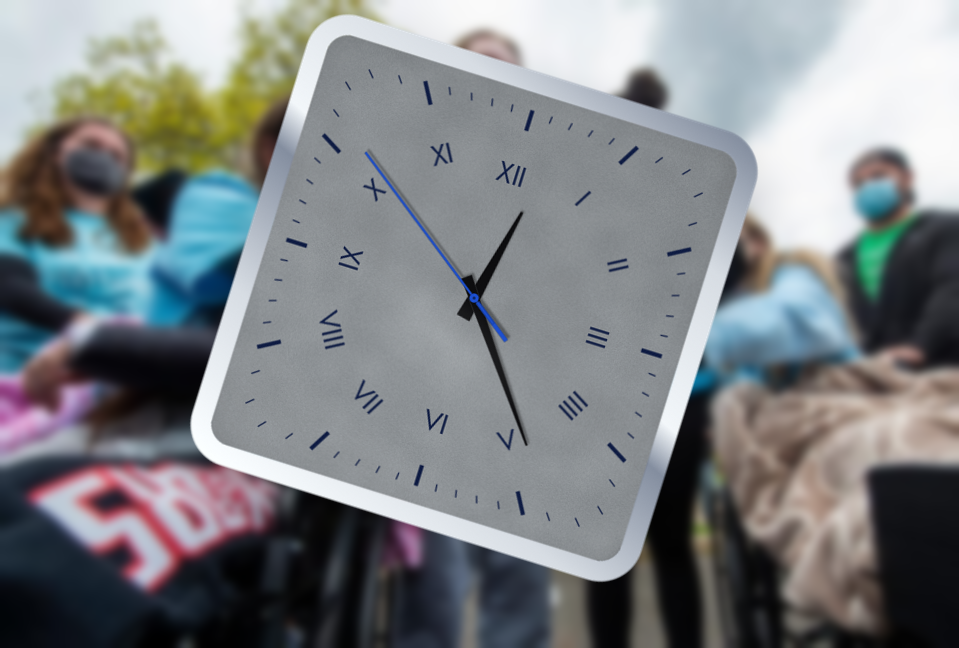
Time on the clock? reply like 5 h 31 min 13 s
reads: 12 h 23 min 51 s
